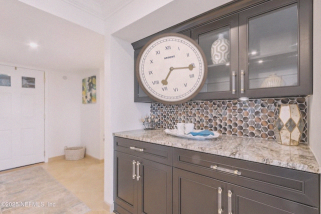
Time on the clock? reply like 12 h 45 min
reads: 7 h 16 min
